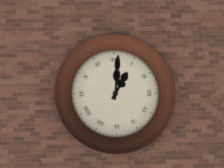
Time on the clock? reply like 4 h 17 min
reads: 1 h 01 min
